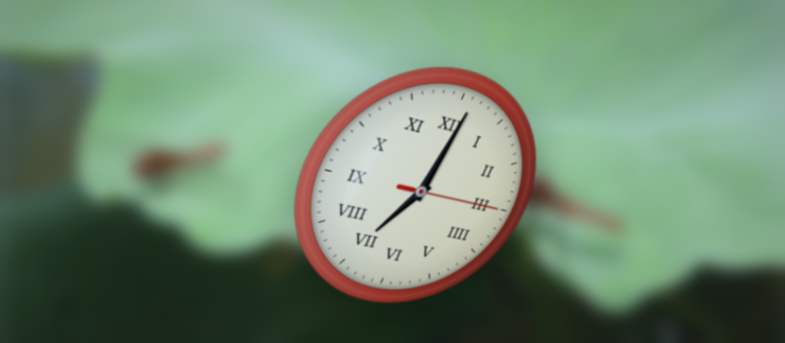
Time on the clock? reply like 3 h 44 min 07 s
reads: 7 h 01 min 15 s
